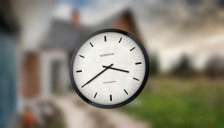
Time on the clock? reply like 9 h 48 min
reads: 3 h 40 min
